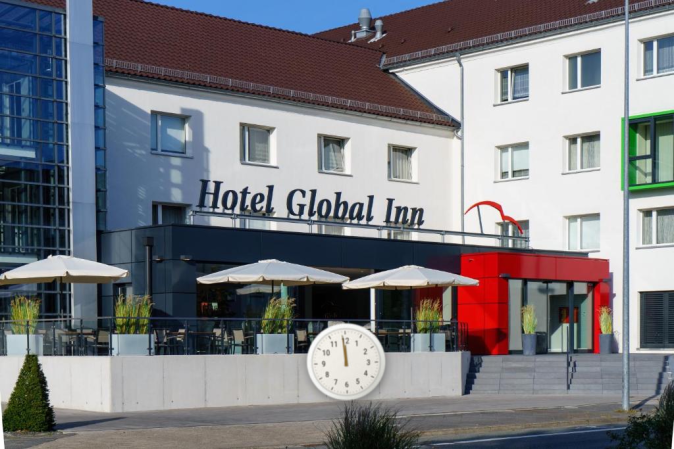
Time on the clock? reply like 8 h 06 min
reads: 11 h 59 min
